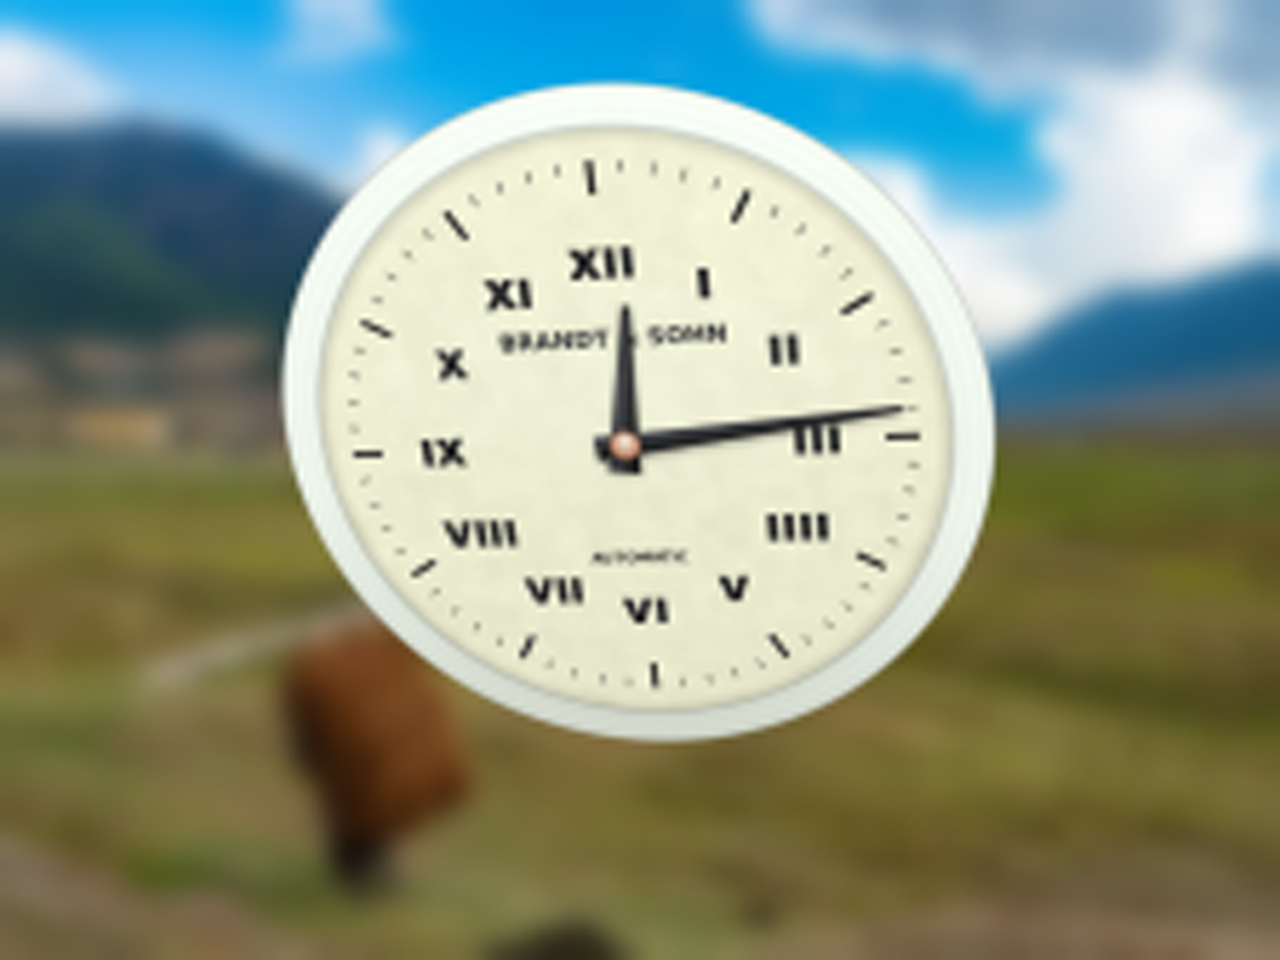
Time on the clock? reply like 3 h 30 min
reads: 12 h 14 min
